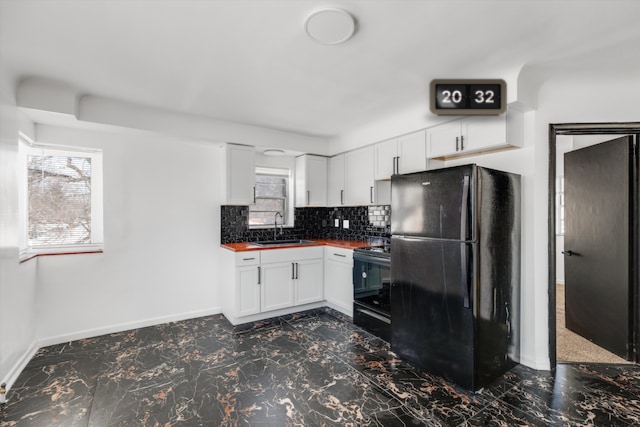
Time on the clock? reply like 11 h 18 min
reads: 20 h 32 min
